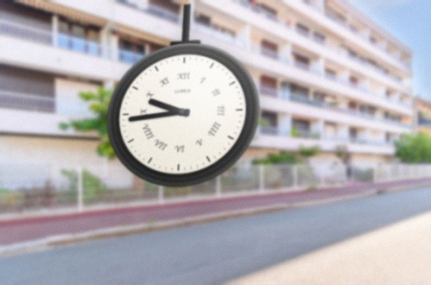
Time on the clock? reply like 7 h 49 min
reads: 9 h 44 min
